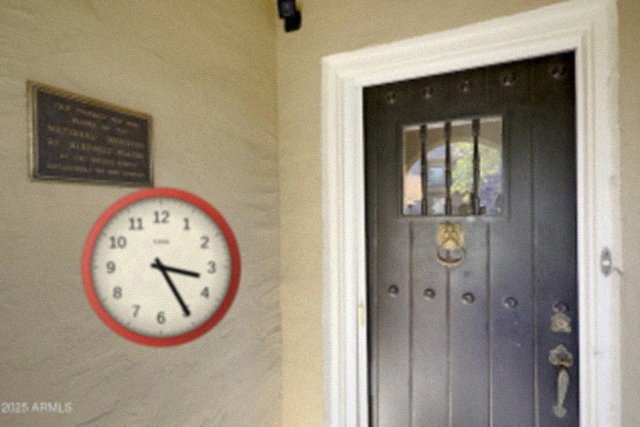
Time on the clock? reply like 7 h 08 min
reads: 3 h 25 min
